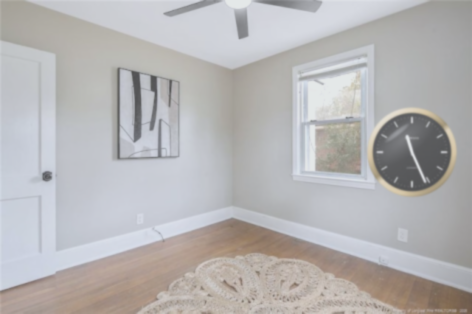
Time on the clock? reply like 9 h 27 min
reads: 11 h 26 min
